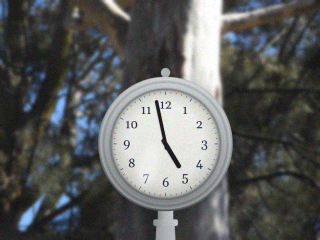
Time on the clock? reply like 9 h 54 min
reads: 4 h 58 min
